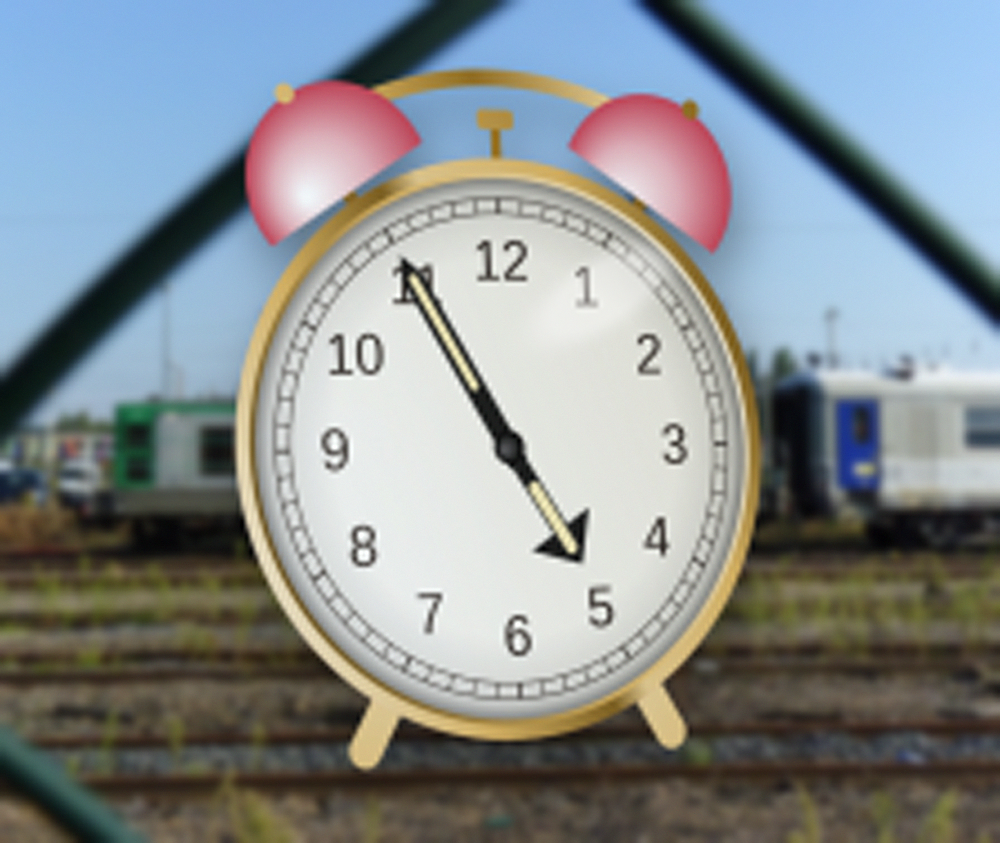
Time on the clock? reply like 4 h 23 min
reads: 4 h 55 min
